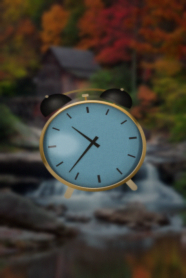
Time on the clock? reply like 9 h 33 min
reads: 10 h 37 min
